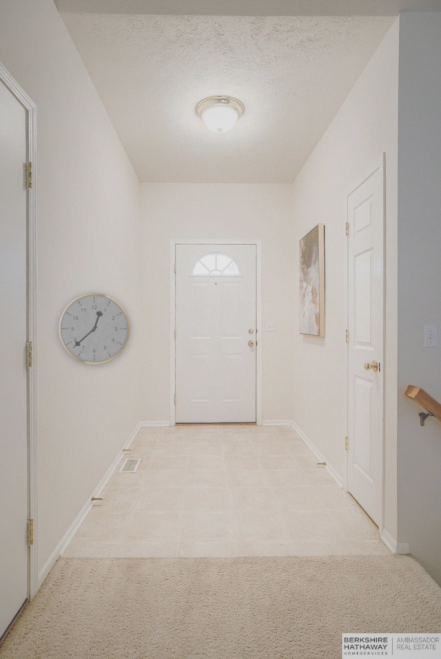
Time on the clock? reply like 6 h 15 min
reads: 12 h 38 min
